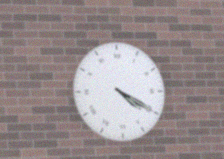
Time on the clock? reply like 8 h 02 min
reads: 4 h 20 min
